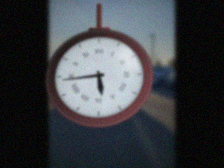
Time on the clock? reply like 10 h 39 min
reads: 5 h 44 min
